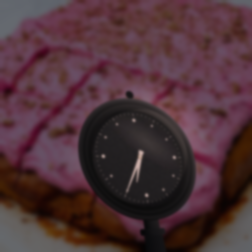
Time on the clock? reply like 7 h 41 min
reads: 6 h 35 min
